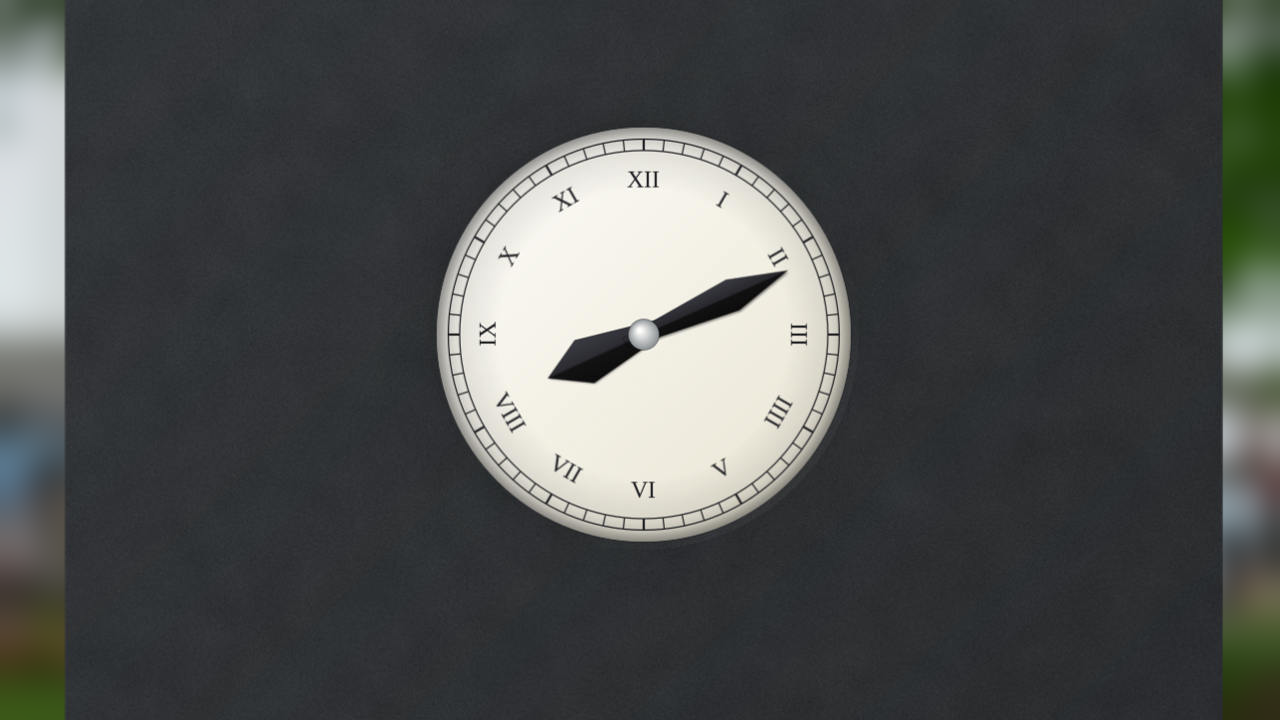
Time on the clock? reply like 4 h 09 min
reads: 8 h 11 min
